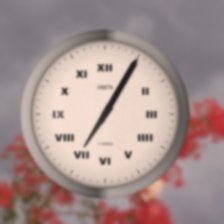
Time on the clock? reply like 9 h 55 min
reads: 7 h 05 min
